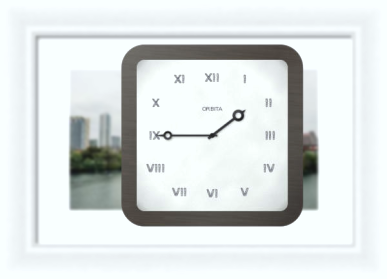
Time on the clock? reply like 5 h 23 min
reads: 1 h 45 min
